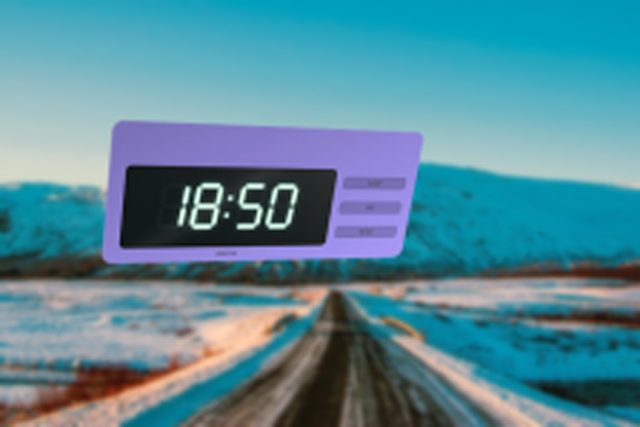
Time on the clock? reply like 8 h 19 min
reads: 18 h 50 min
